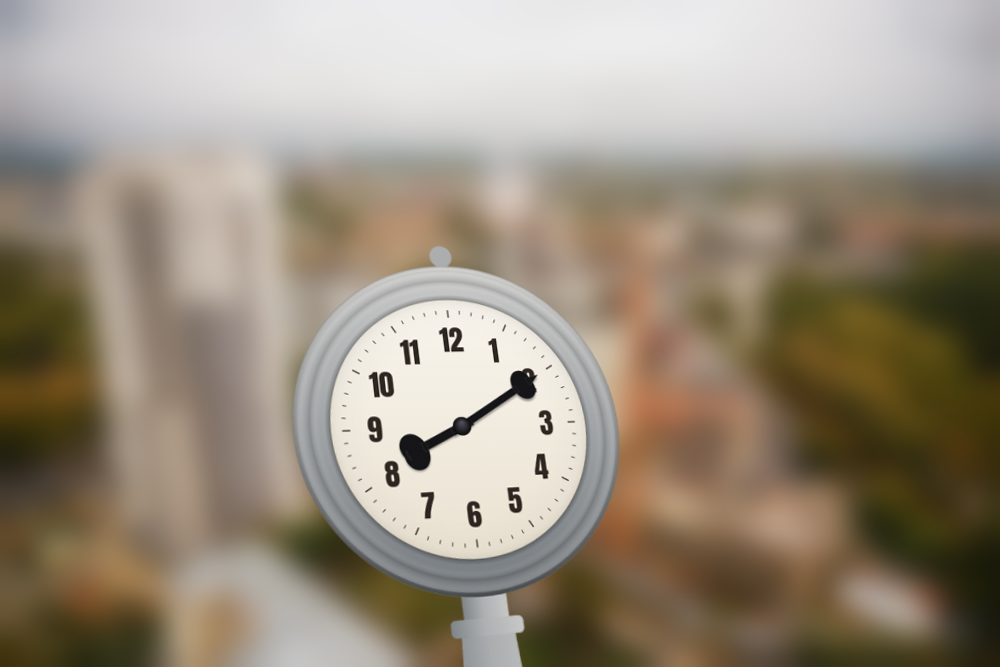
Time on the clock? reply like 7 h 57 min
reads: 8 h 10 min
